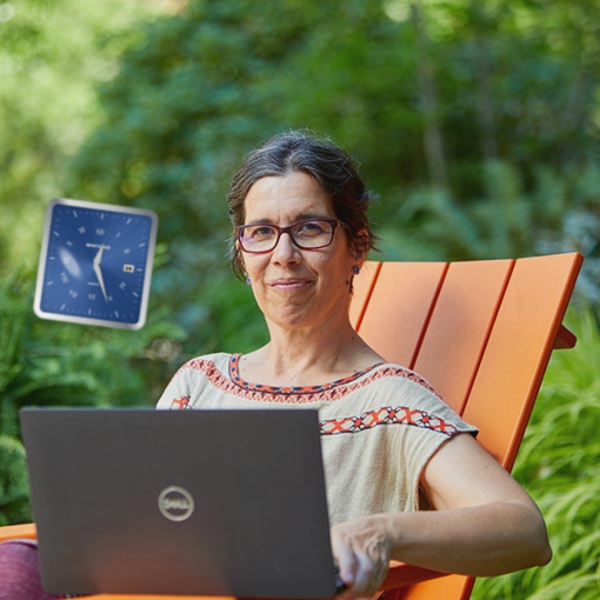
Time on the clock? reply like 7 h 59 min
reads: 12 h 26 min
